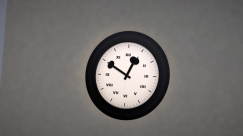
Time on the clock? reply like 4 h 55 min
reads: 12 h 50 min
